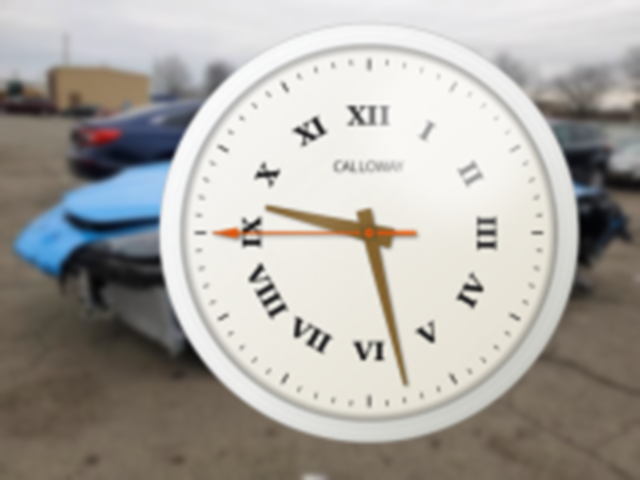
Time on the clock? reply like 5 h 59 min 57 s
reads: 9 h 27 min 45 s
